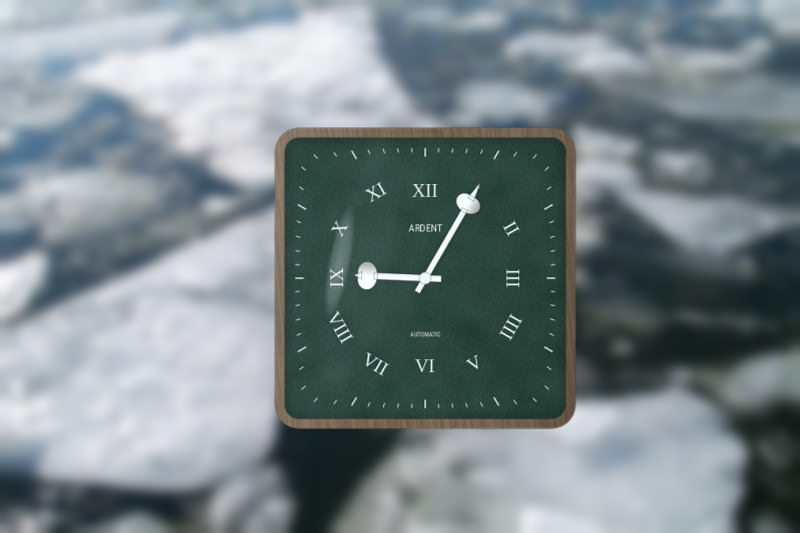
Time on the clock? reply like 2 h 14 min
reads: 9 h 05 min
